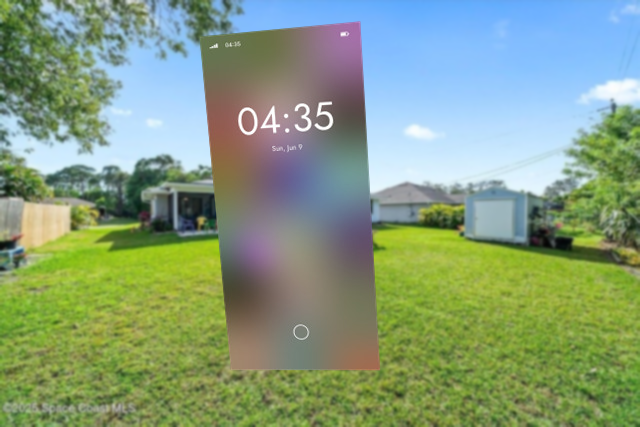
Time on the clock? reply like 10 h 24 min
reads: 4 h 35 min
